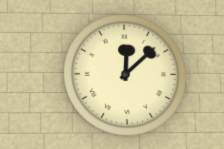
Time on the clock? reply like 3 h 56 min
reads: 12 h 08 min
